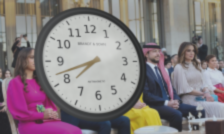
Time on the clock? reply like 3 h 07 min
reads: 7 h 42 min
